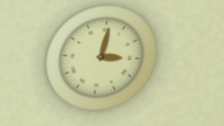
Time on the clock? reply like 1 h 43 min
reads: 3 h 01 min
